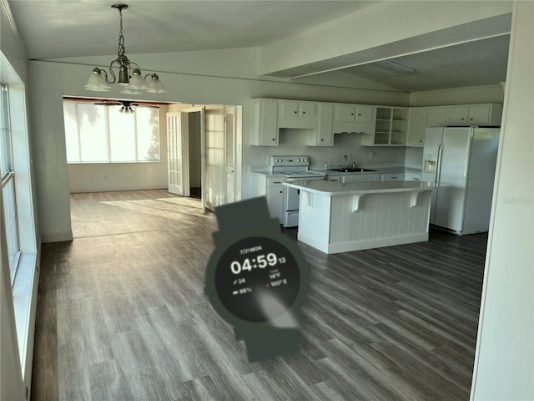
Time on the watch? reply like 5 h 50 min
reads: 4 h 59 min
